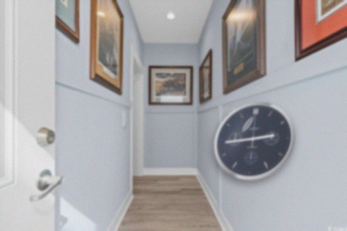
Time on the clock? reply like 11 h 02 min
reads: 2 h 44 min
